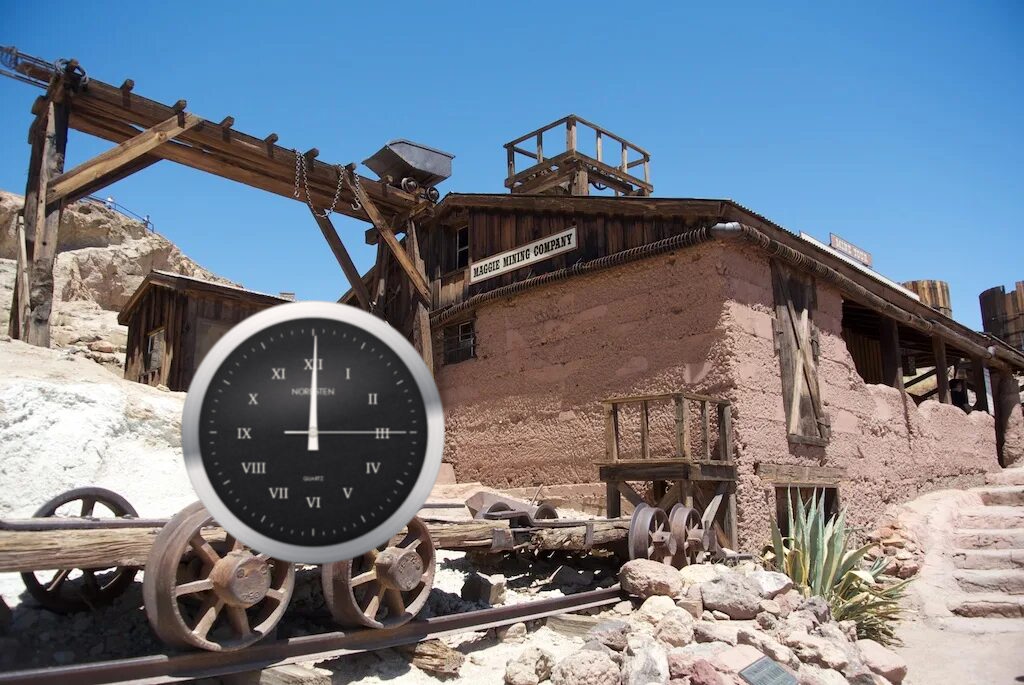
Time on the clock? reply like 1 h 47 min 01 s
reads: 12 h 00 min 15 s
